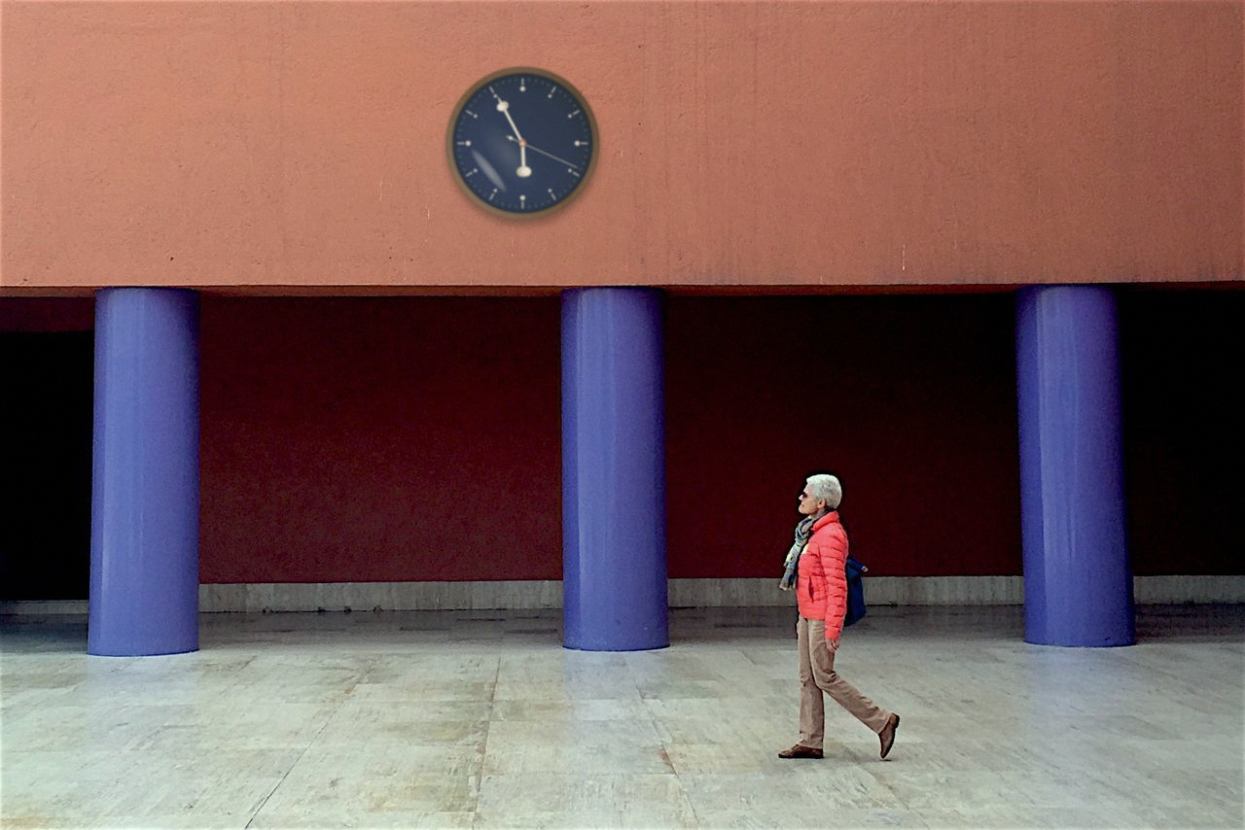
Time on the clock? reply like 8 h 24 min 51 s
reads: 5 h 55 min 19 s
